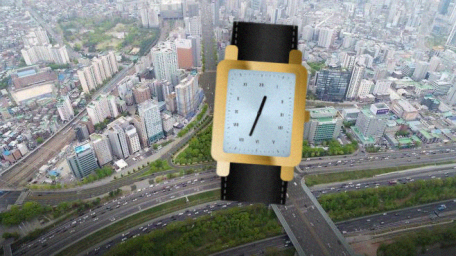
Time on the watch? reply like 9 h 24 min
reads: 12 h 33 min
